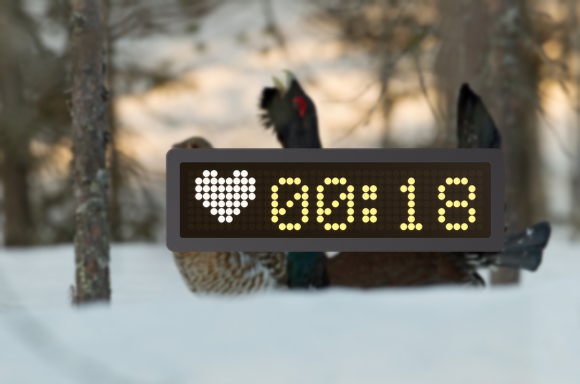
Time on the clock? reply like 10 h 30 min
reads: 0 h 18 min
